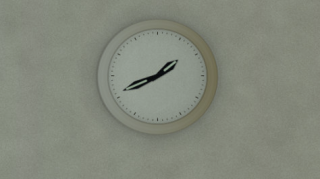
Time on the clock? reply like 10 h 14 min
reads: 1 h 41 min
